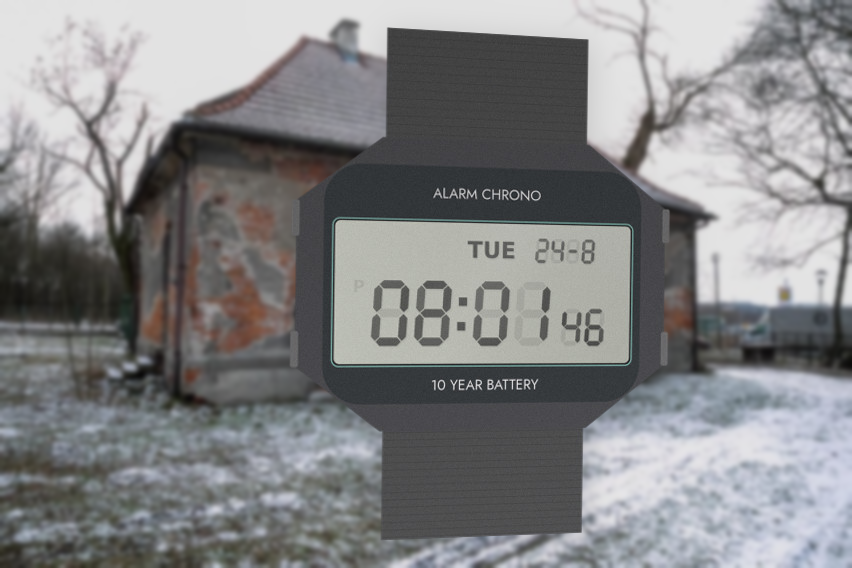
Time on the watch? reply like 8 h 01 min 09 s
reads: 8 h 01 min 46 s
